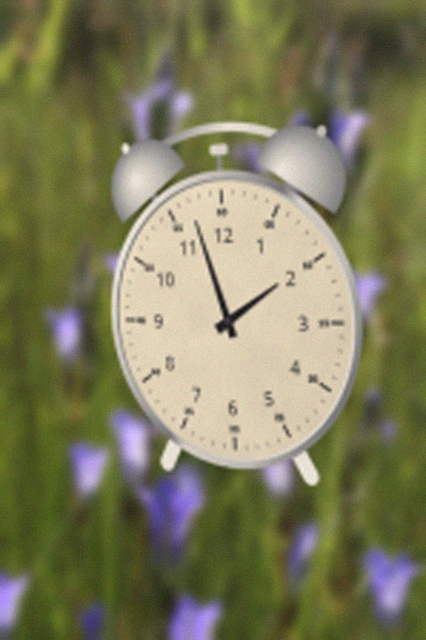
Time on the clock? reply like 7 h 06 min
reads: 1 h 57 min
